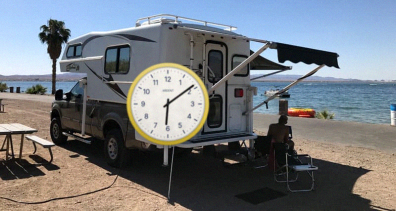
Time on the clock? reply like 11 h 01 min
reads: 6 h 09 min
